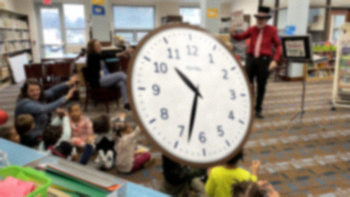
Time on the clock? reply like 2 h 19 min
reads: 10 h 33 min
